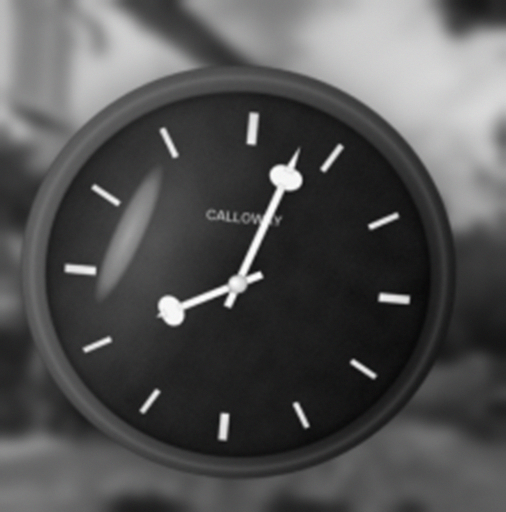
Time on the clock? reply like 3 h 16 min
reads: 8 h 03 min
